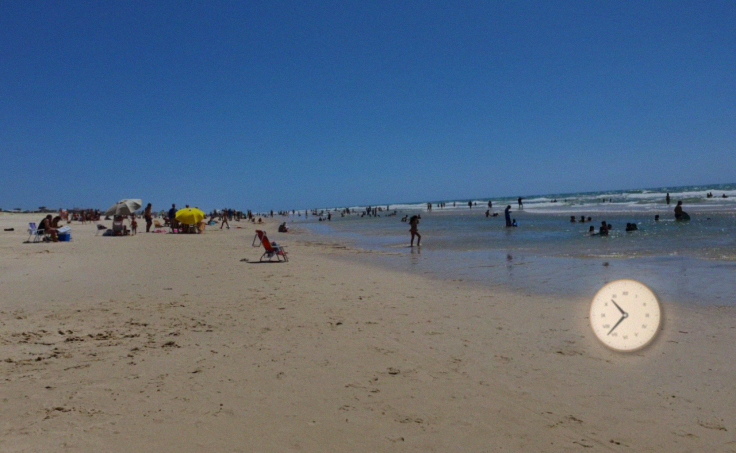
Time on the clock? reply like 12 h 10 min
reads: 10 h 37 min
